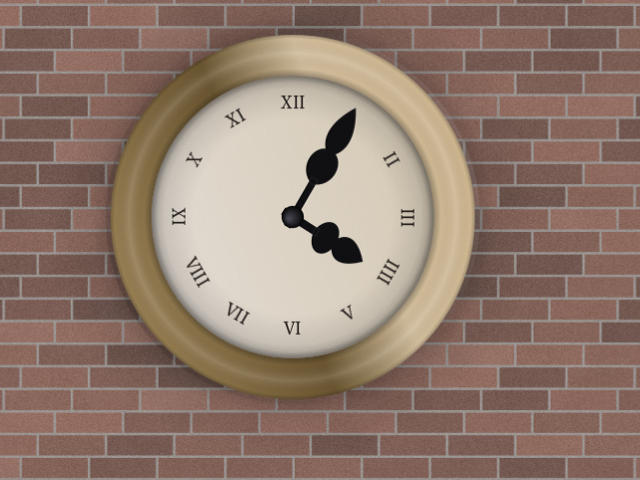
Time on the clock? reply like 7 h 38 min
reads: 4 h 05 min
